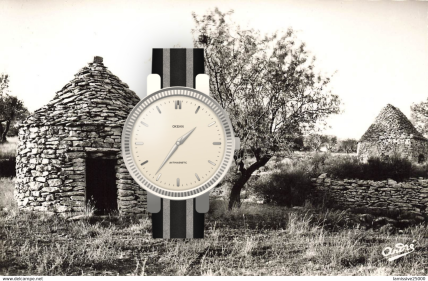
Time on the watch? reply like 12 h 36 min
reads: 1 h 36 min
